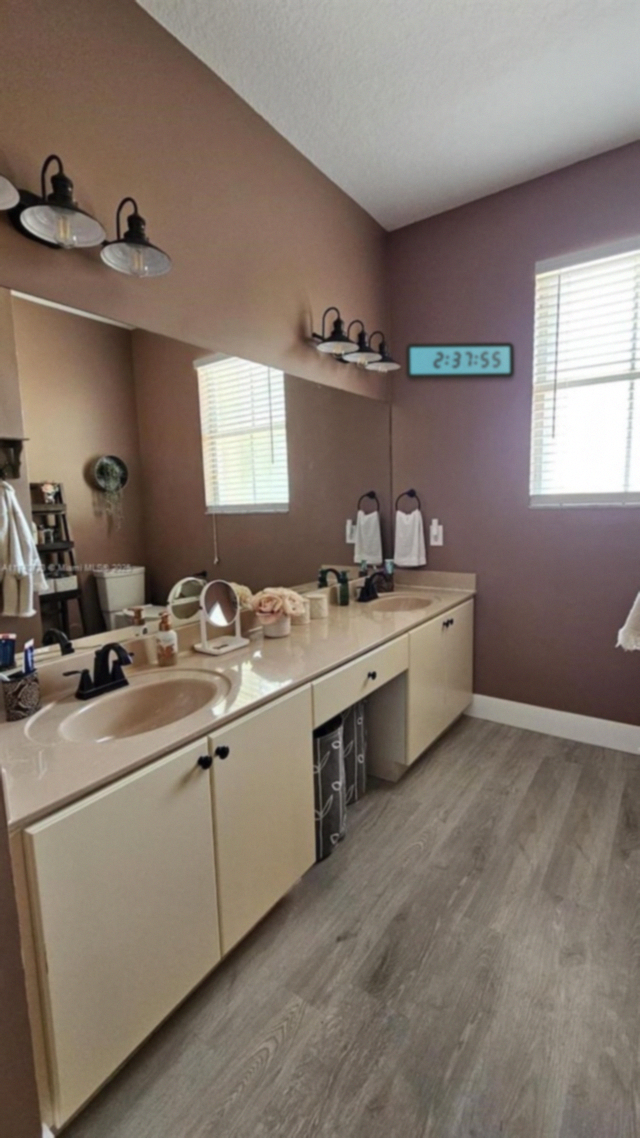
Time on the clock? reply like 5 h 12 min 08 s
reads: 2 h 37 min 55 s
